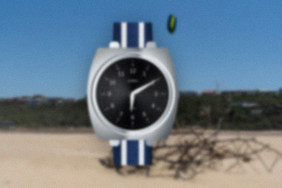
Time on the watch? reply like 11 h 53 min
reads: 6 h 10 min
